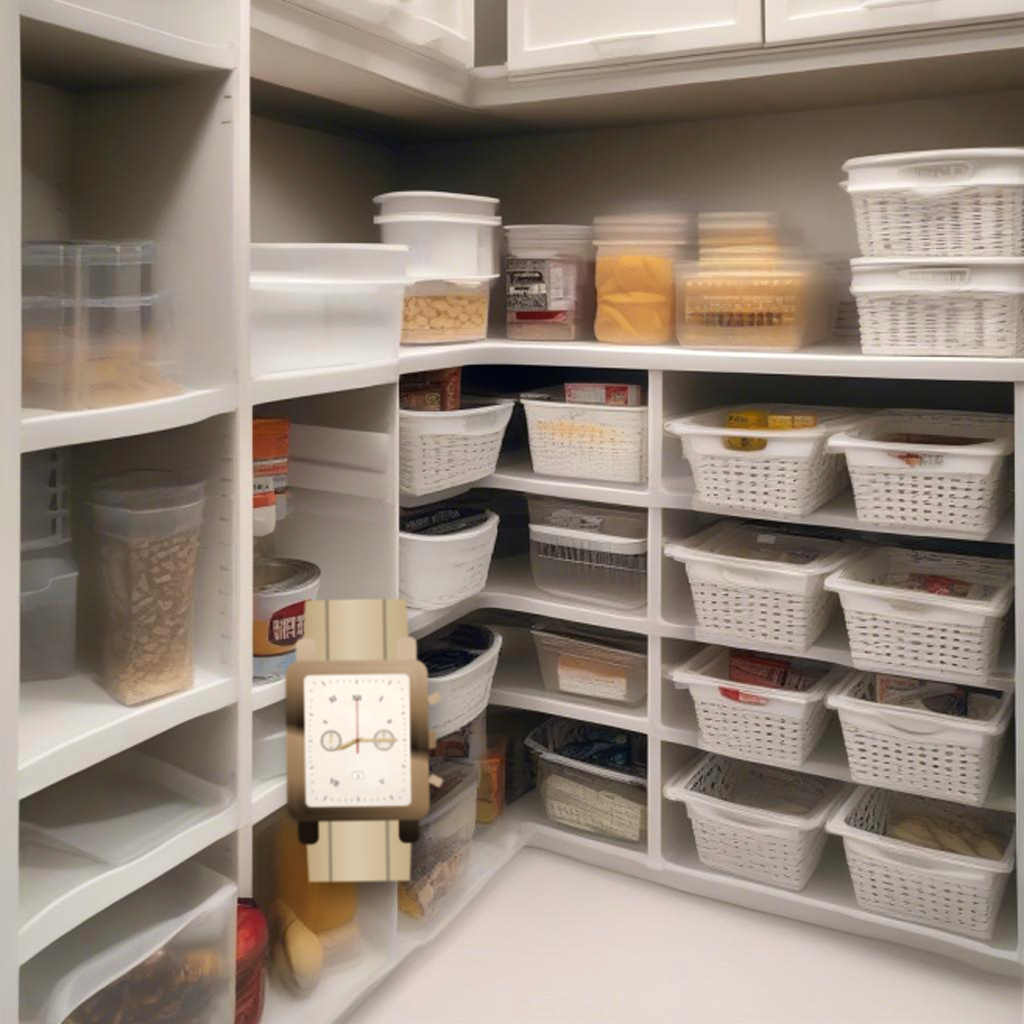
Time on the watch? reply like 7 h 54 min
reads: 8 h 15 min
